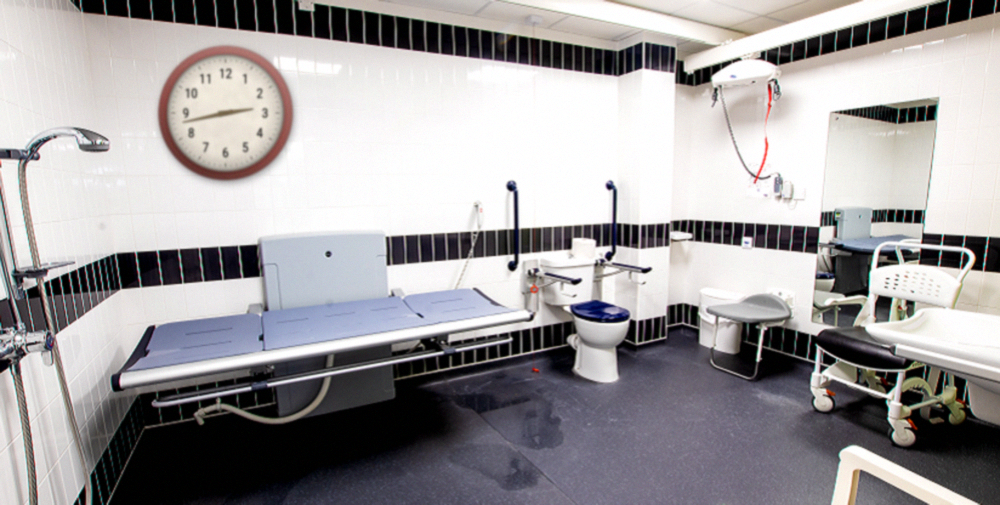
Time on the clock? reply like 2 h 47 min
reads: 2 h 43 min
